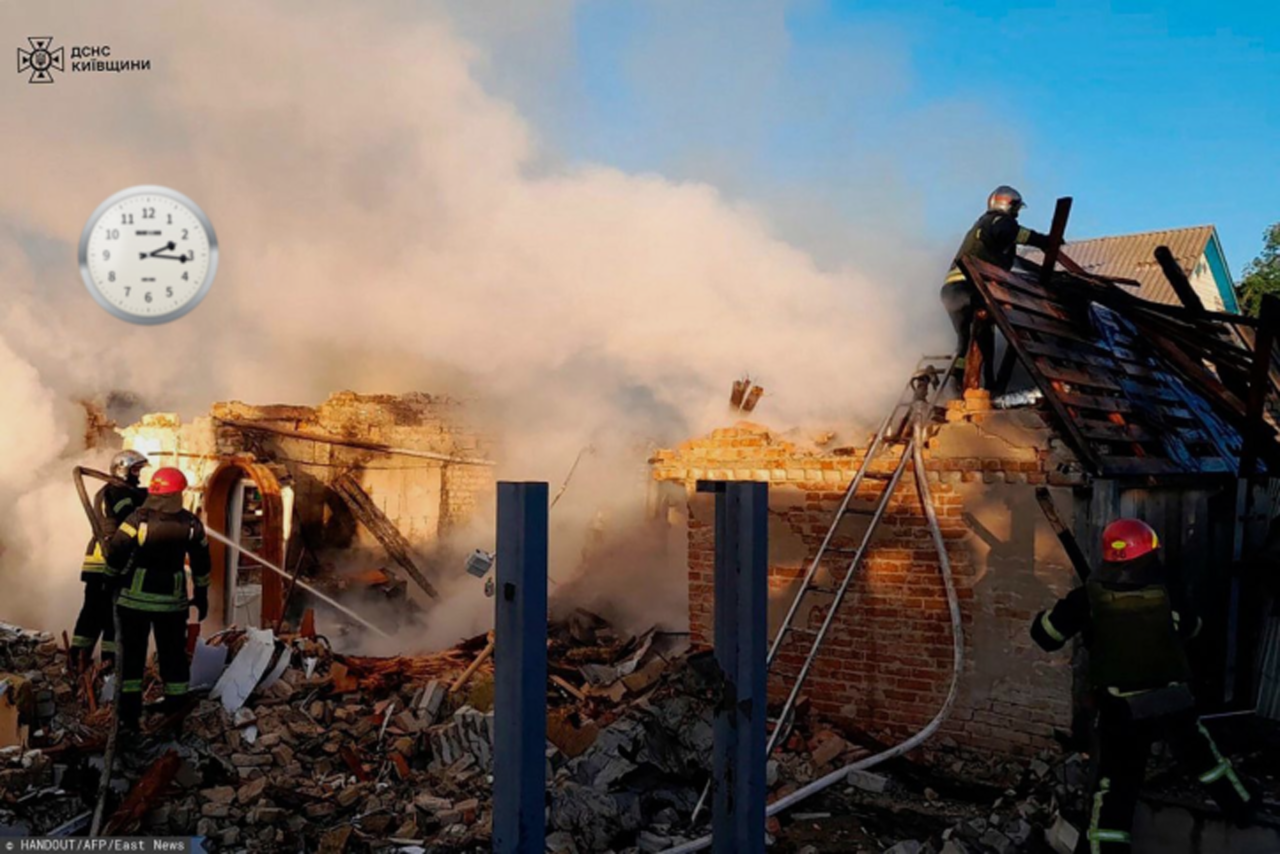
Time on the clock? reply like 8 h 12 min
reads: 2 h 16 min
